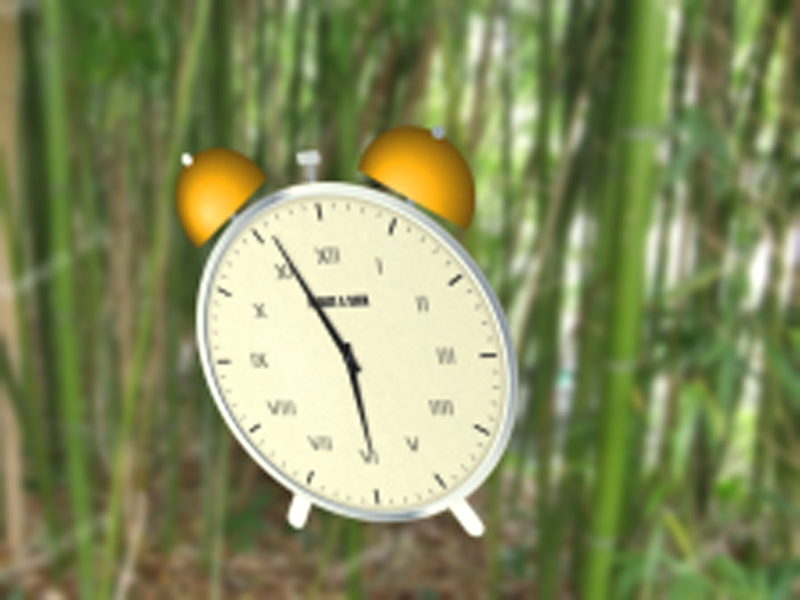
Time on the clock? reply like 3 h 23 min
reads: 5 h 56 min
